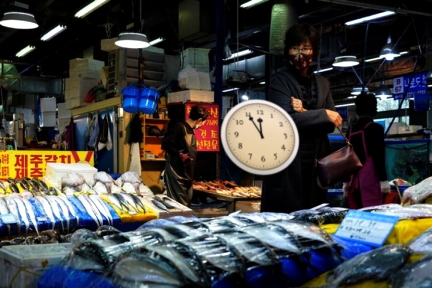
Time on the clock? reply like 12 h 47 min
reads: 11 h 55 min
